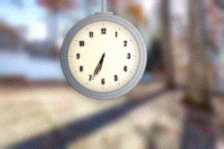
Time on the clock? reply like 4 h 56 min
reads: 6 h 34 min
